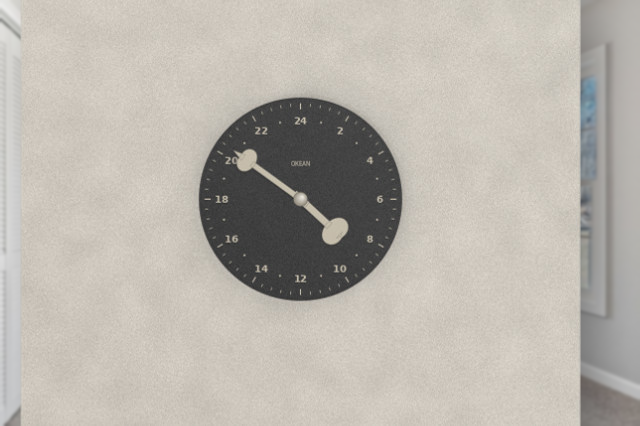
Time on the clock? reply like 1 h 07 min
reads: 8 h 51 min
